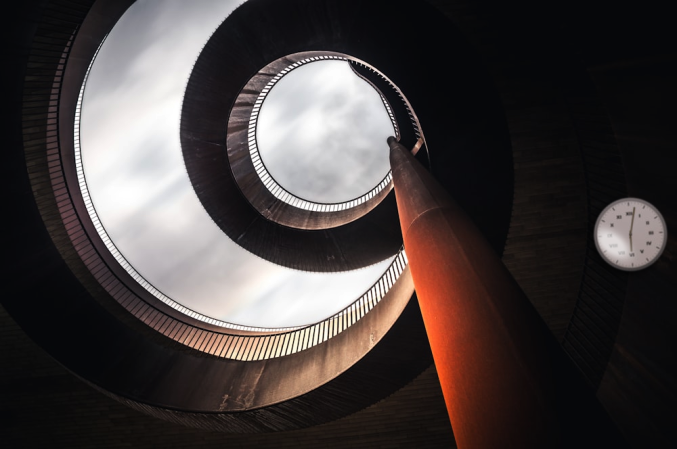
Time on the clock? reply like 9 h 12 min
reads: 6 h 02 min
